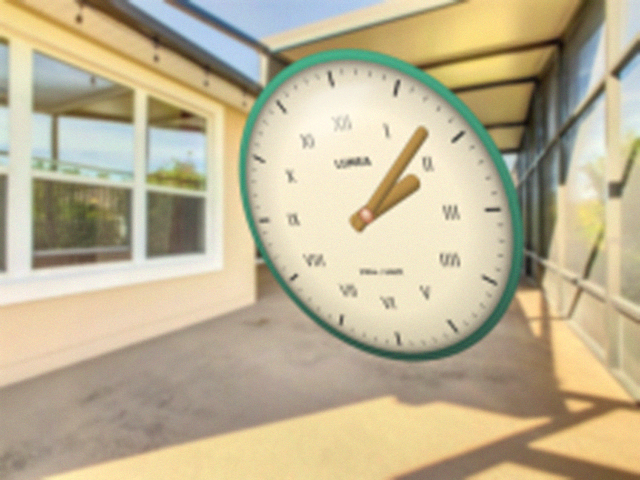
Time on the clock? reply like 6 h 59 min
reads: 2 h 08 min
